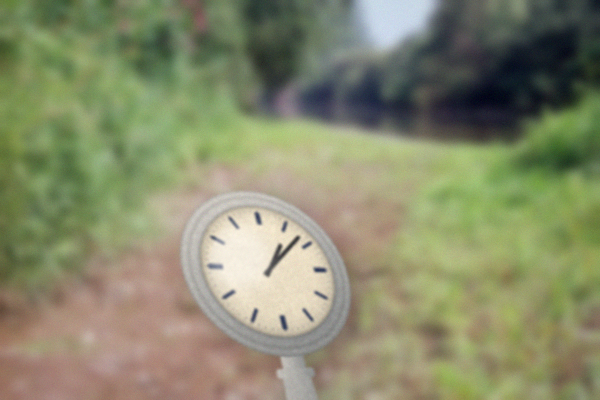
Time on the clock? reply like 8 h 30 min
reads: 1 h 08 min
